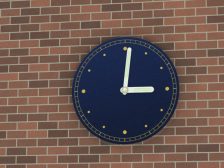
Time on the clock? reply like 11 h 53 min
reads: 3 h 01 min
